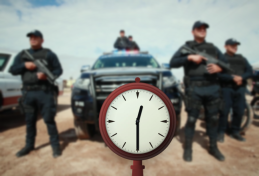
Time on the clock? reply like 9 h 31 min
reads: 12 h 30 min
